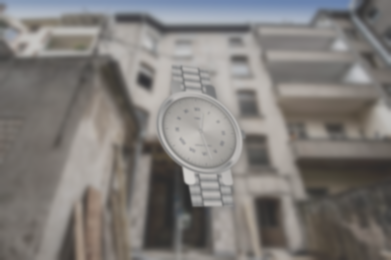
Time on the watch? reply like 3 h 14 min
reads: 12 h 28 min
